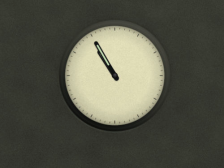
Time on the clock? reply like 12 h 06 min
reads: 10 h 55 min
